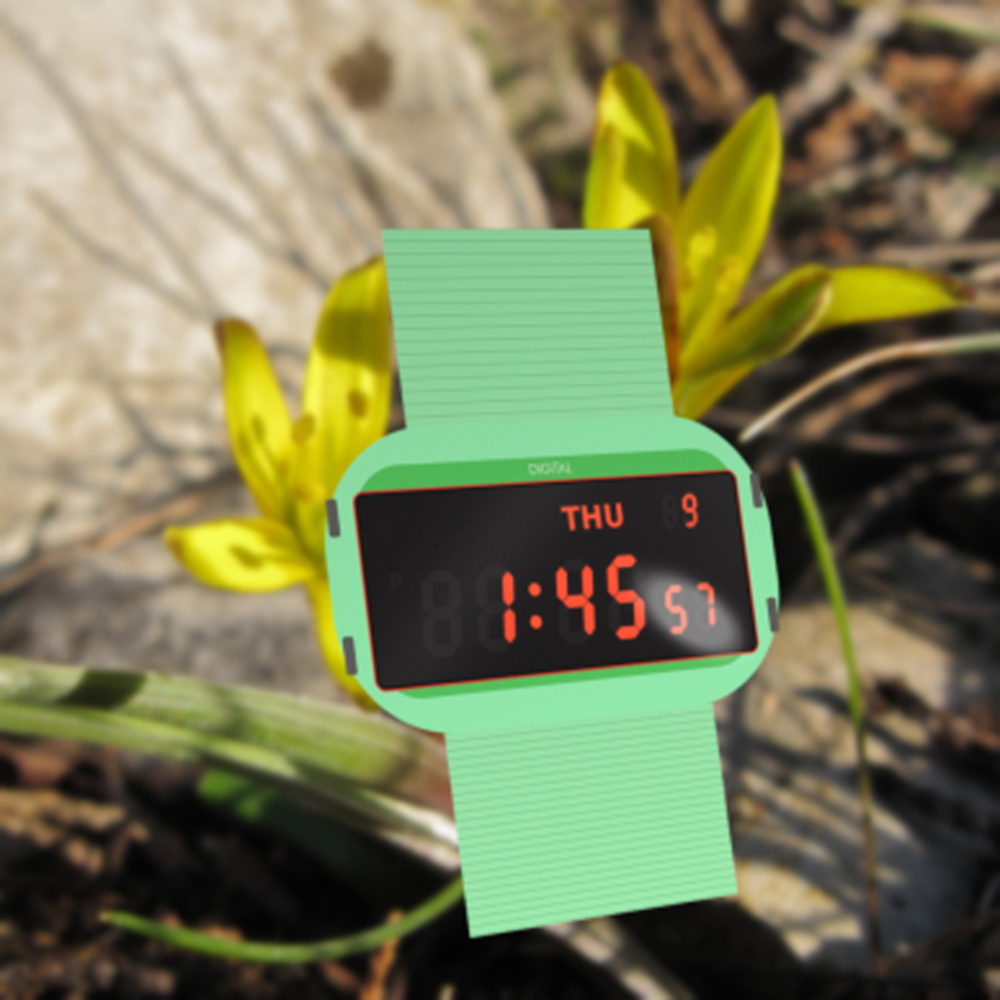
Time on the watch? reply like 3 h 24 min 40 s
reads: 1 h 45 min 57 s
